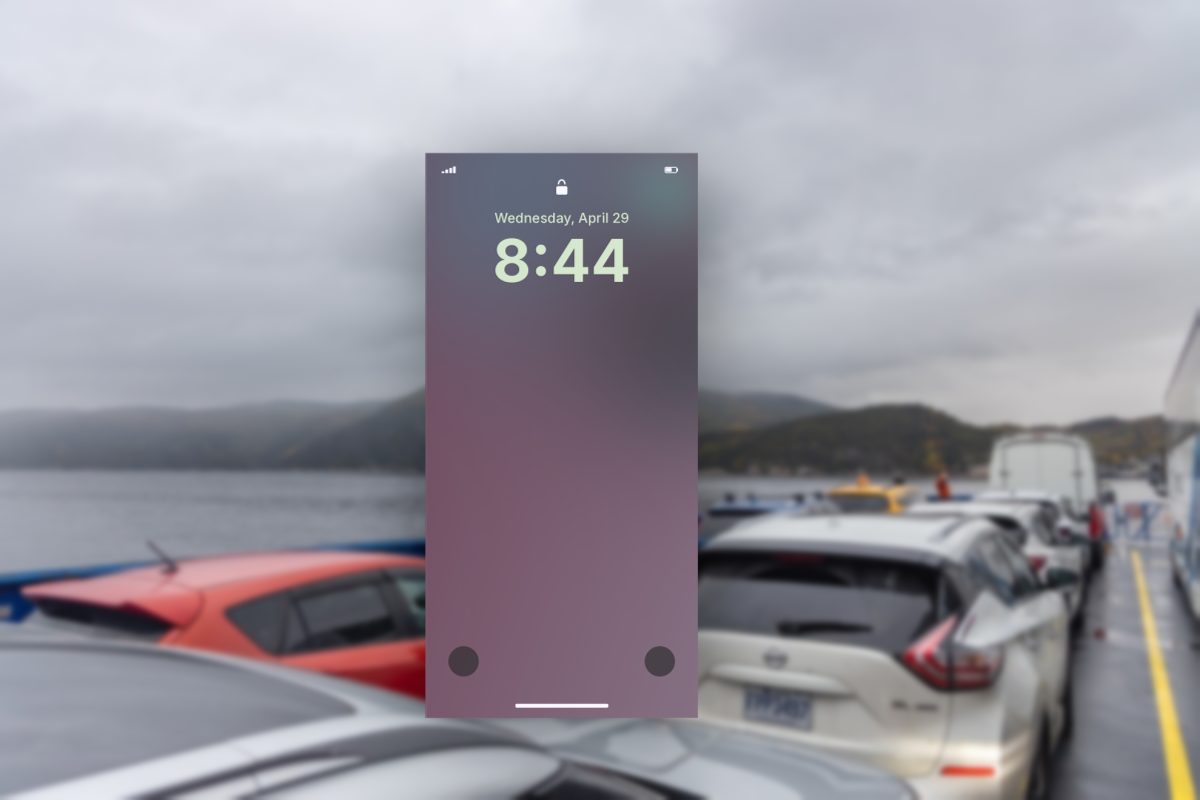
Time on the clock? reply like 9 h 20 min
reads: 8 h 44 min
